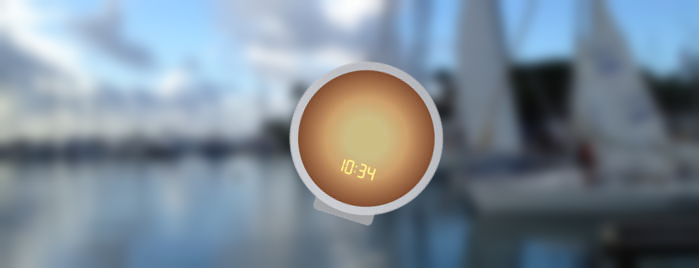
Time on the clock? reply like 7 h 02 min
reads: 10 h 34 min
